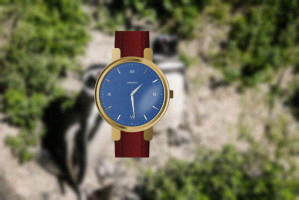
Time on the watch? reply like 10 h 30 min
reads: 1 h 29 min
